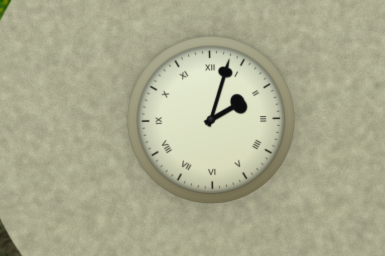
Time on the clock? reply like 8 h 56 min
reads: 2 h 03 min
